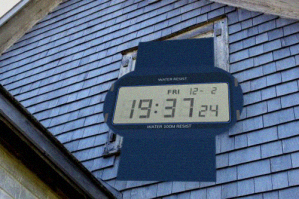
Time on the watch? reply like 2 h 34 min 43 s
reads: 19 h 37 min 24 s
